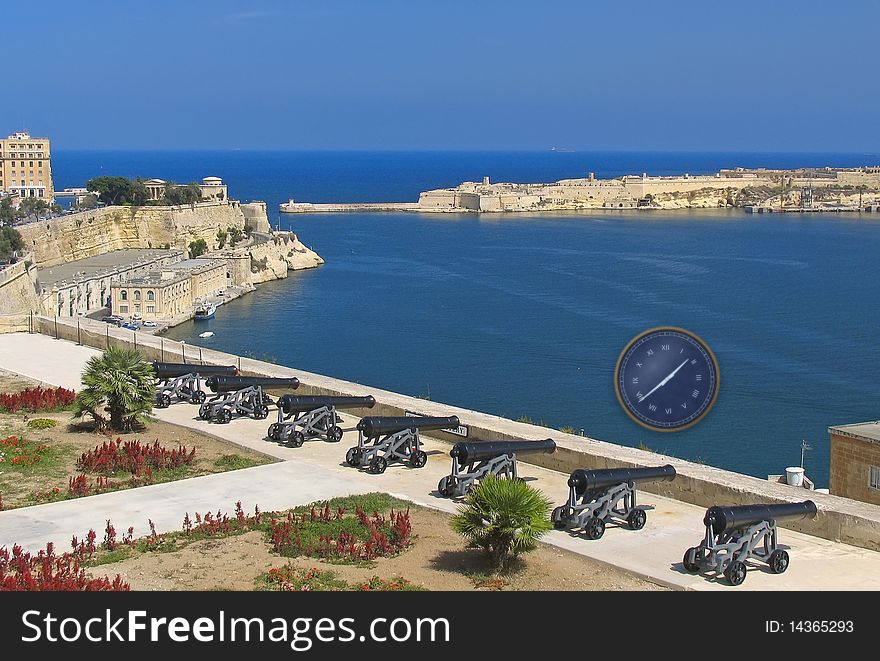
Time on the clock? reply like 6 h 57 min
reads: 1 h 39 min
